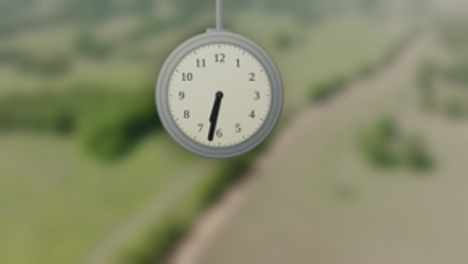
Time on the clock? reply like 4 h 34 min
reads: 6 h 32 min
